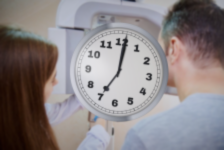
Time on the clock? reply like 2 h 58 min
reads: 7 h 01 min
